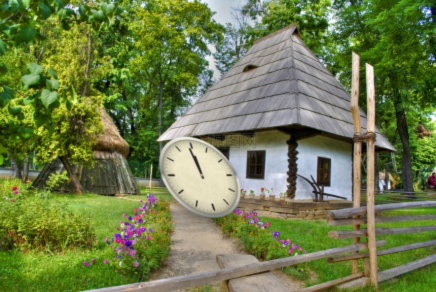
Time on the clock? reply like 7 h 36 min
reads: 11 h 59 min
